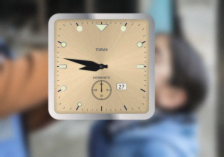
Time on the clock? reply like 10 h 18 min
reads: 8 h 47 min
